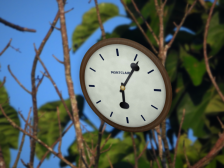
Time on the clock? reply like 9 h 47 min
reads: 6 h 06 min
